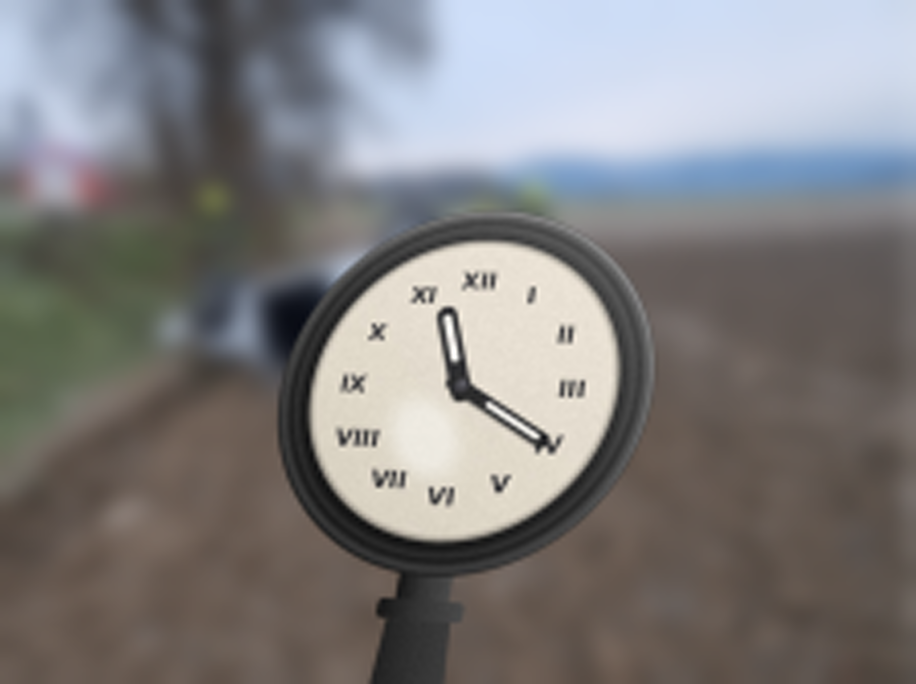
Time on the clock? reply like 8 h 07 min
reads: 11 h 20 min
